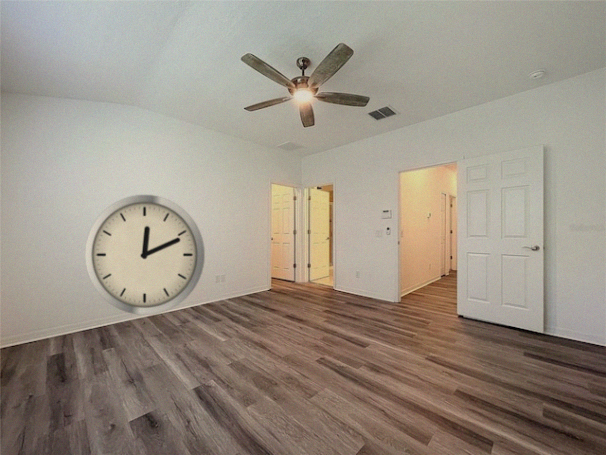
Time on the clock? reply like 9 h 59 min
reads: 12 h 11 min
